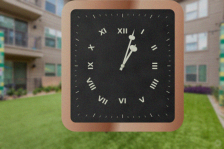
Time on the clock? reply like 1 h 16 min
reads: 1 h 03 min
